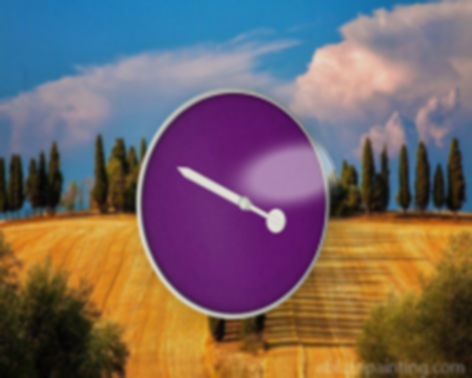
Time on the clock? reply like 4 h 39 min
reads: 3 h 49 min
